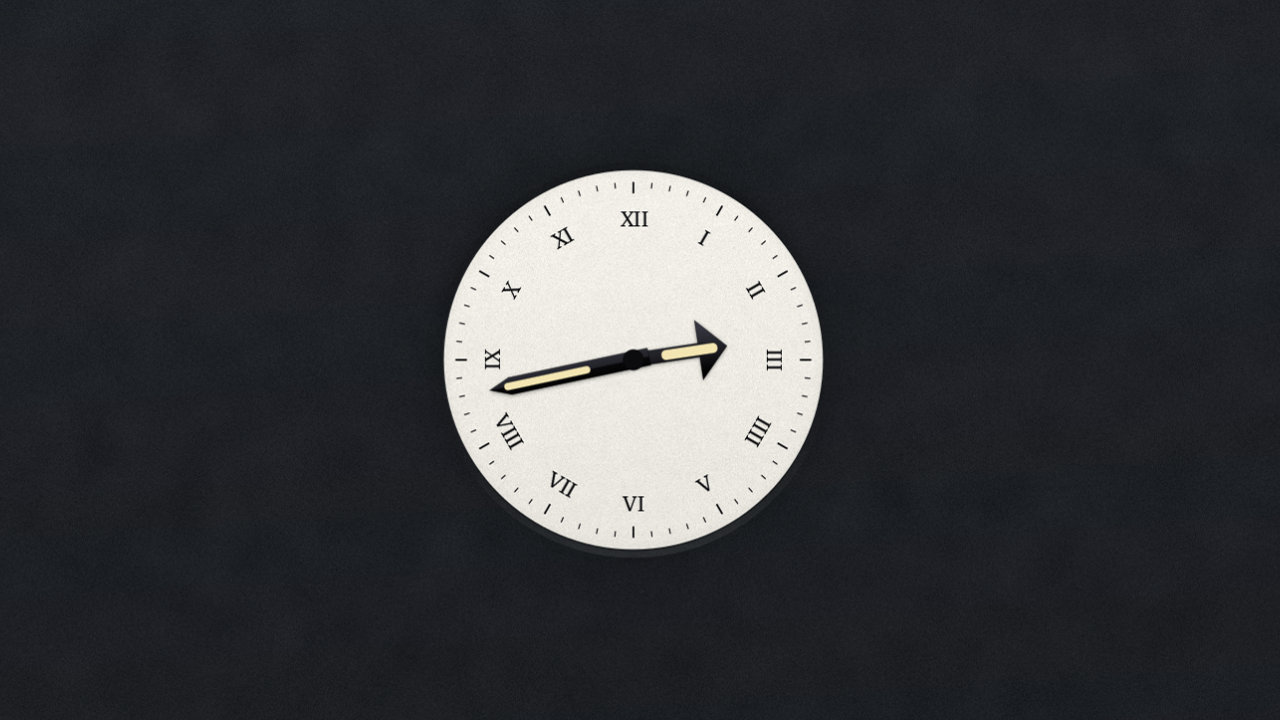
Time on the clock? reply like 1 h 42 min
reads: 2 h 43 min
